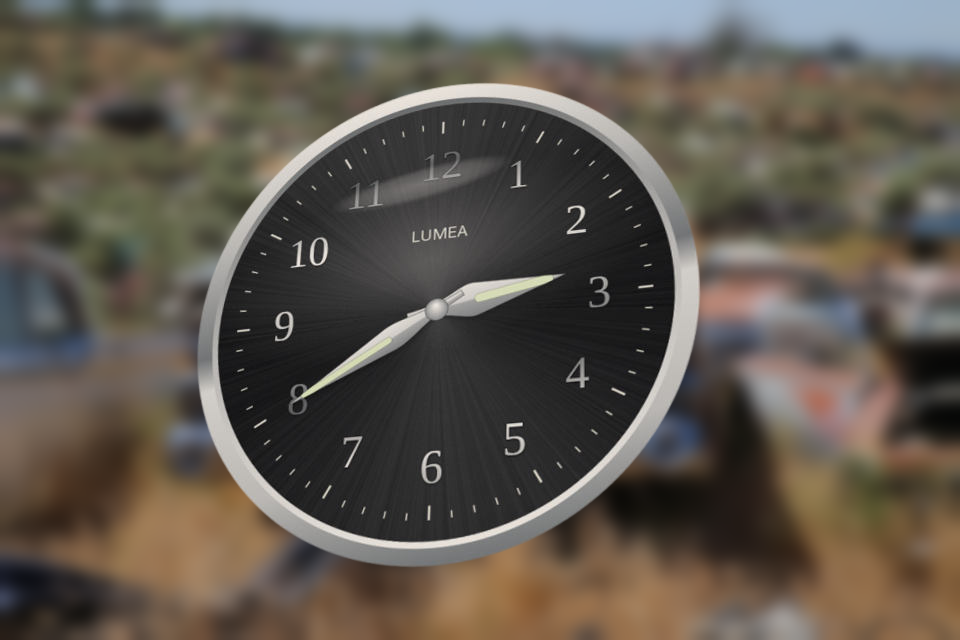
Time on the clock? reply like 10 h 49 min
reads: 2 h 40 min
